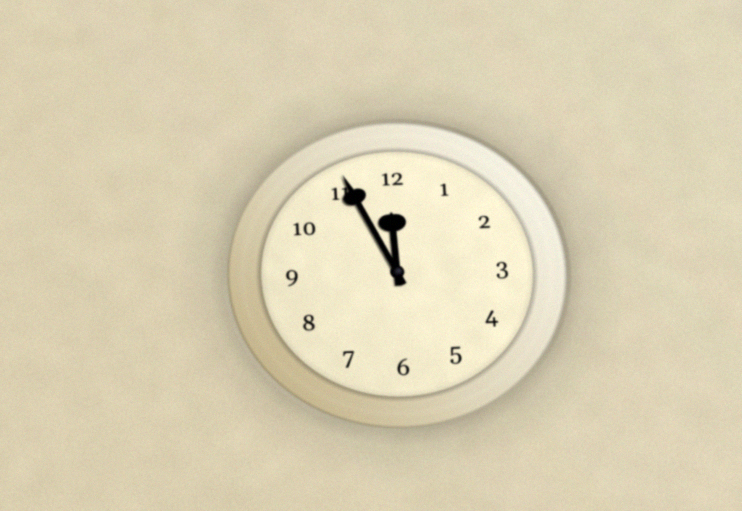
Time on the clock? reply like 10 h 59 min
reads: 11 h 56 min
